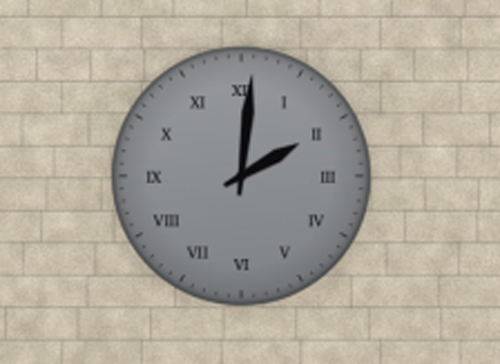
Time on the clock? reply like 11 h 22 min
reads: 2 h 01 min
